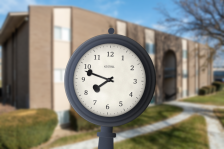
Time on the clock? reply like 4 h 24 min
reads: 7 h 48 min
